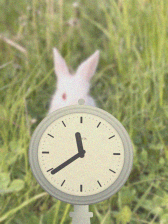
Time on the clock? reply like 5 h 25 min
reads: 11 h 39 min
